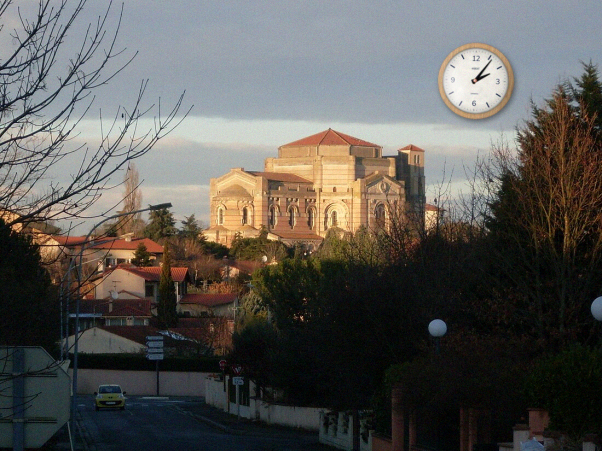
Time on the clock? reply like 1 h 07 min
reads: 2 h 06 min
